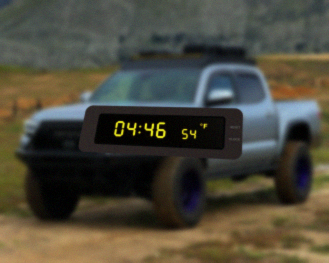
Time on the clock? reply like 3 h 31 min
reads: 4 h 46 min
